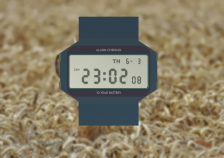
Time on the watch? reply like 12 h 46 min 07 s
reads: 23 h 02 min 08 s
